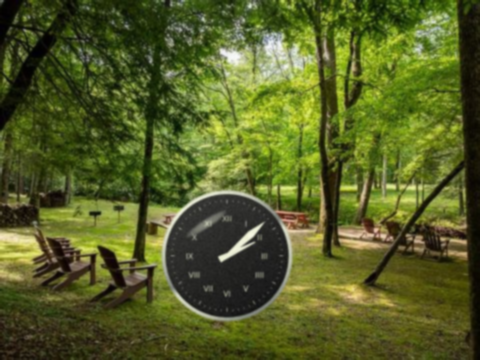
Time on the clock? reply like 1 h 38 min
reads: 2 h 08 min
